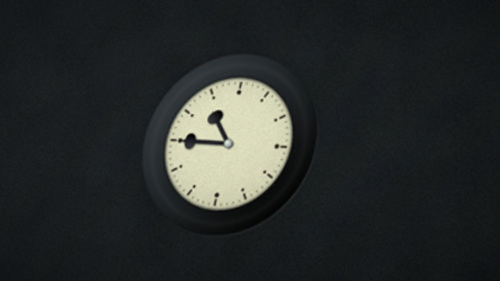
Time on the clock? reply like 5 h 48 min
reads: 10 h 45 min
